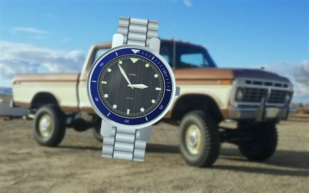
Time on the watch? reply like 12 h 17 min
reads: 2 h 54 min
